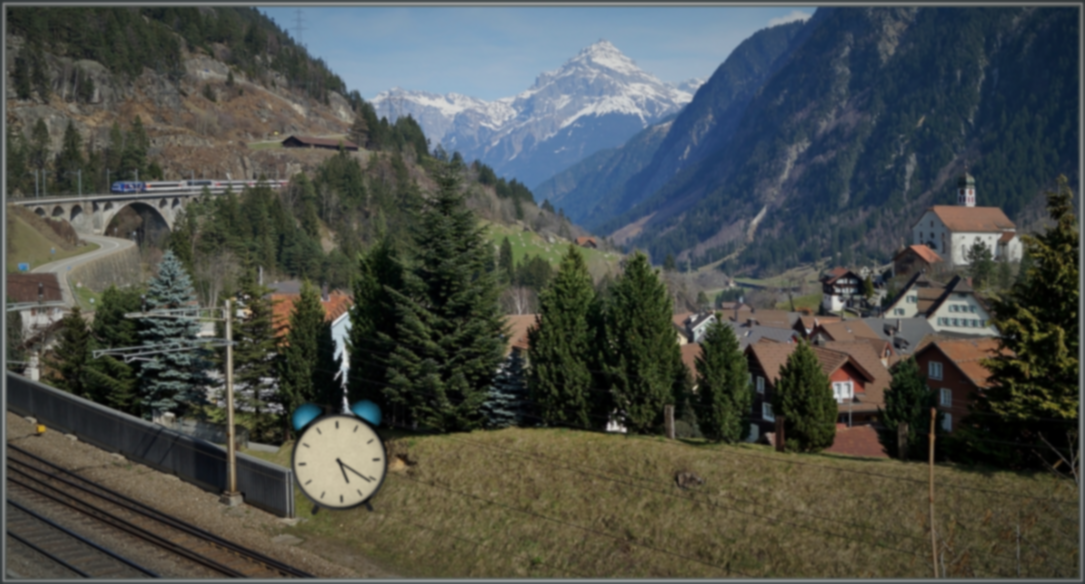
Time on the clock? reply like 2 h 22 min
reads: 5 h 21 min
